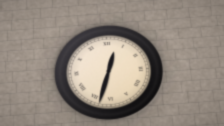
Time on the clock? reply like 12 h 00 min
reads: 12 h 33 min
